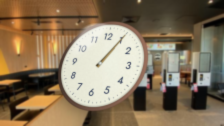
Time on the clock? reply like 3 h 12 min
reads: 1 h 05 min
